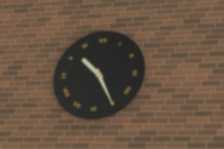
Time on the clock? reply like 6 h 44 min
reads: 10 h 25 min
